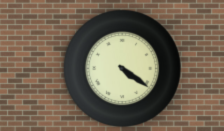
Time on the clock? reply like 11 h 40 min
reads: 4 h 21 min
